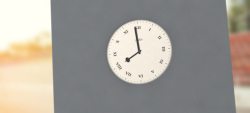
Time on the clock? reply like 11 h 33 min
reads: 7 h 59 min
